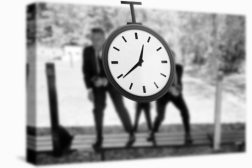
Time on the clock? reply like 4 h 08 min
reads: 12 h 39 min
